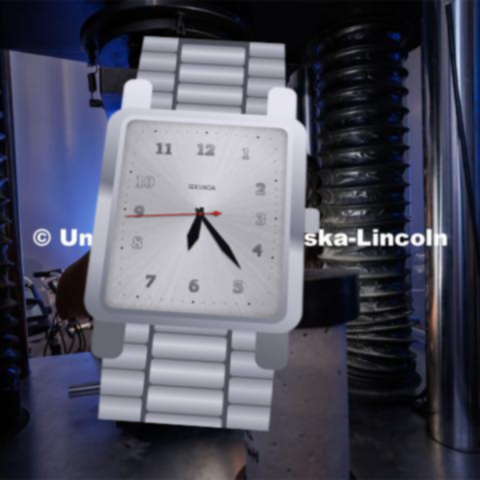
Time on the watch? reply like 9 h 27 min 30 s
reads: 6 h 23 min 44 s
